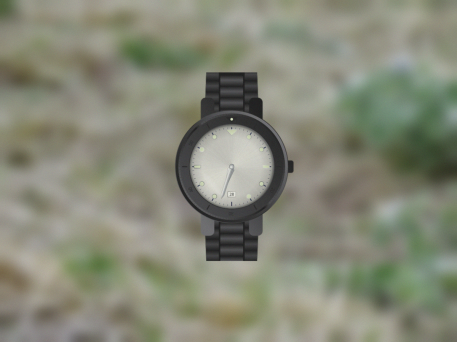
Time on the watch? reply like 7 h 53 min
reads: 6 h 33 min
